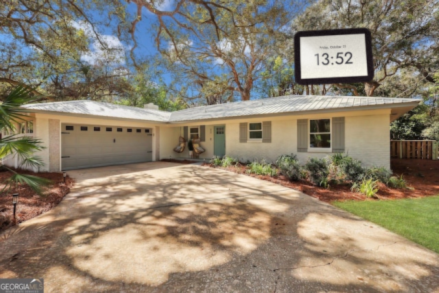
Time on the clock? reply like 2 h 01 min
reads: 13 h 52 min
